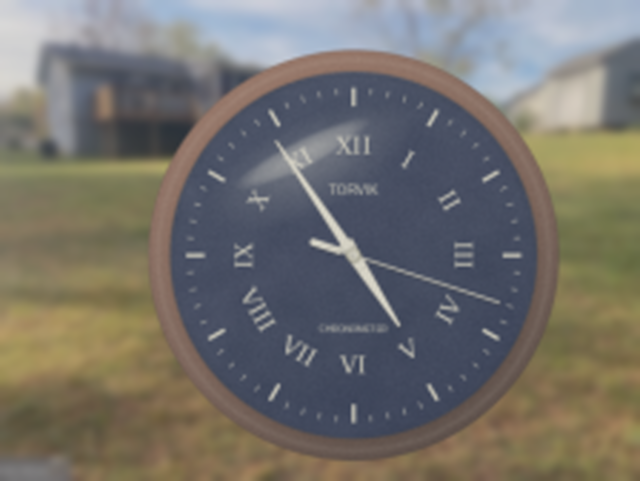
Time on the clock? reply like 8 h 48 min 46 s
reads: 4 h 54 min 18 s
